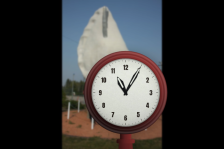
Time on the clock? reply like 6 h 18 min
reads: 11 h 05 min
